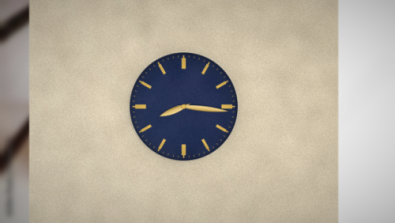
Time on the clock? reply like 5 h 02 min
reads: 8 h 16 min
